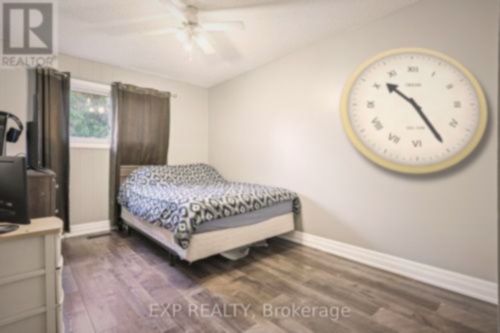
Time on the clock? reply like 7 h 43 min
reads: 10 h 25 min
